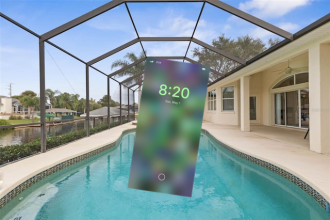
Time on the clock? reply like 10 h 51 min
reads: 8 h 20 min
